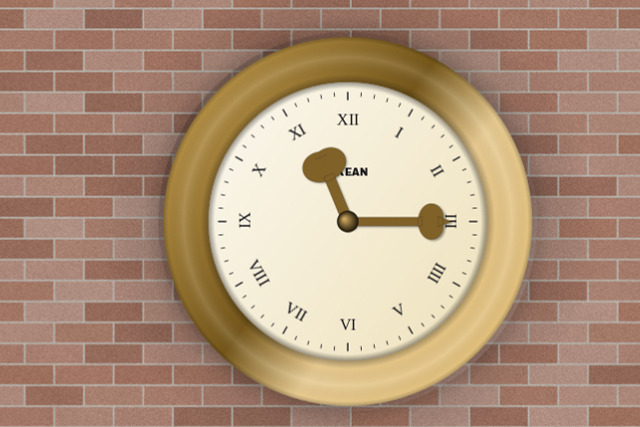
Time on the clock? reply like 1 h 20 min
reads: 11 h 15 min
